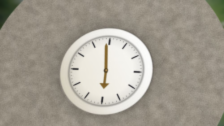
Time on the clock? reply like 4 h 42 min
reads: 5 h 59 min
